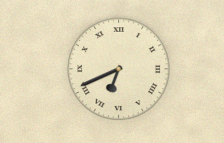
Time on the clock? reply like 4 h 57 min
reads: 6 h 41 min
